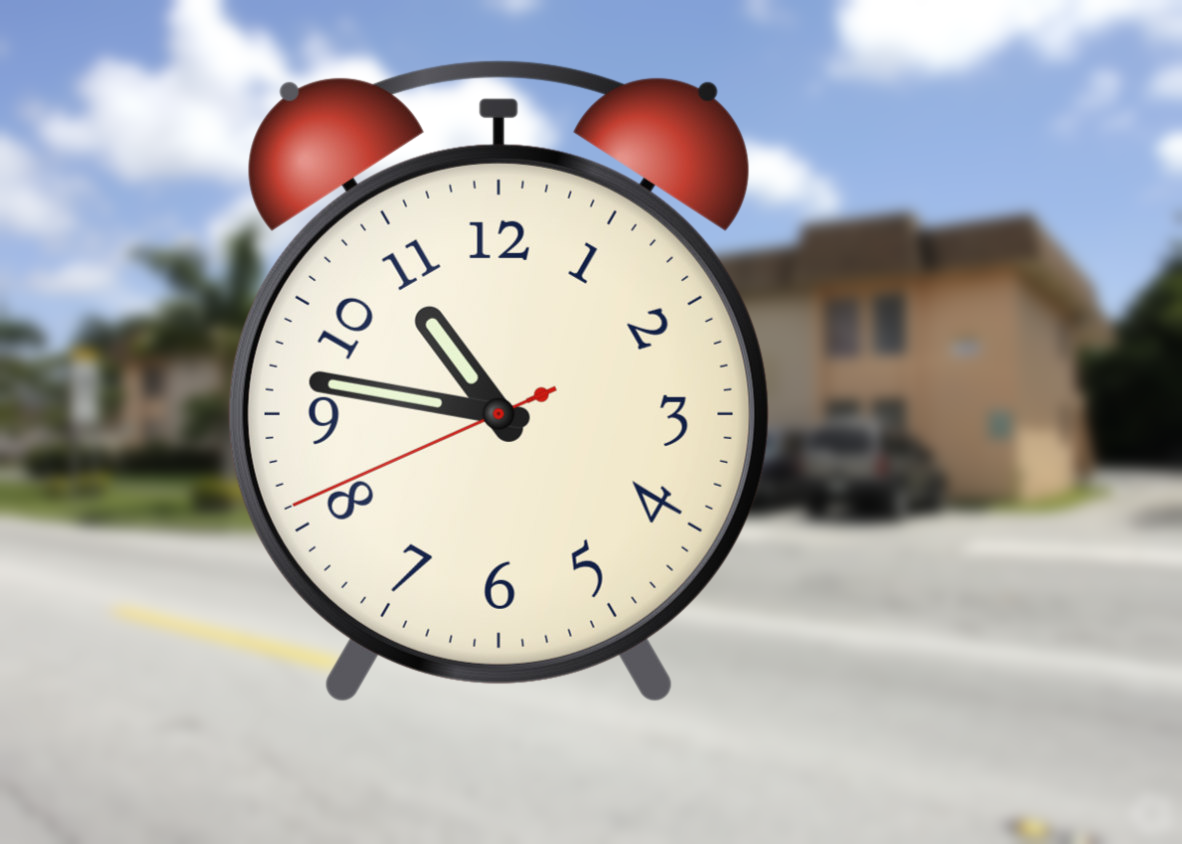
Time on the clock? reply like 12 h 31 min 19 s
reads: 10 h 46 min 41 s
